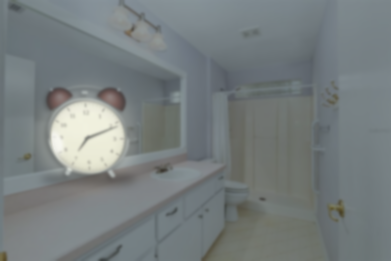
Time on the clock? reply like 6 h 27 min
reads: 7 h 11 min
